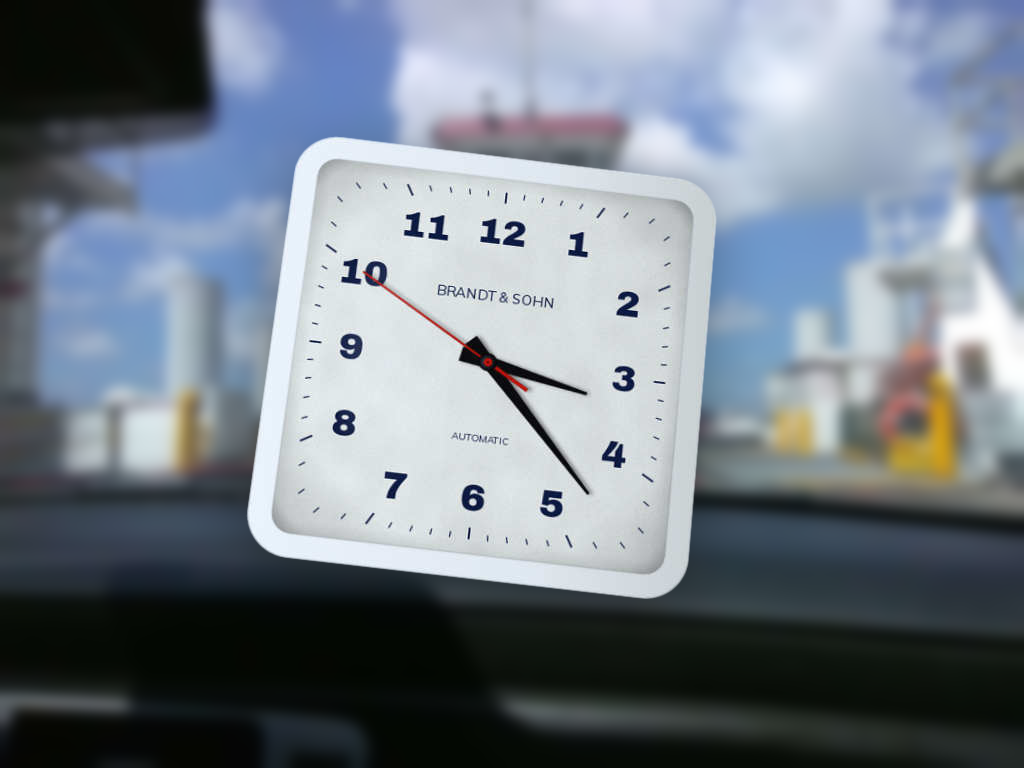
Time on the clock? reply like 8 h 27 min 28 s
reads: 3 h 22 min 50 s
